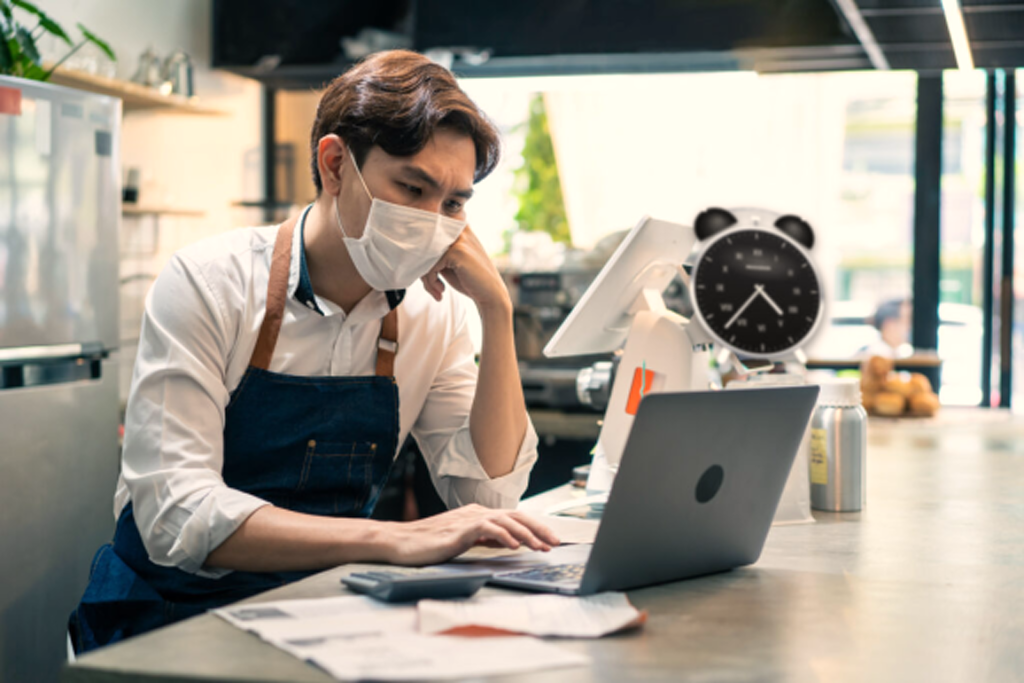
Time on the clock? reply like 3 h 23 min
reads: 4 h 37 min
